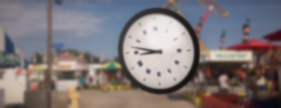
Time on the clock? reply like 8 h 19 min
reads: 8 h 47 min
